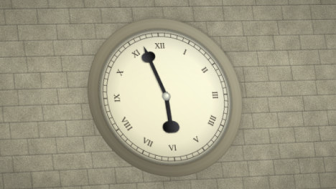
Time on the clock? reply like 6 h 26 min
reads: 5 h 57 min
